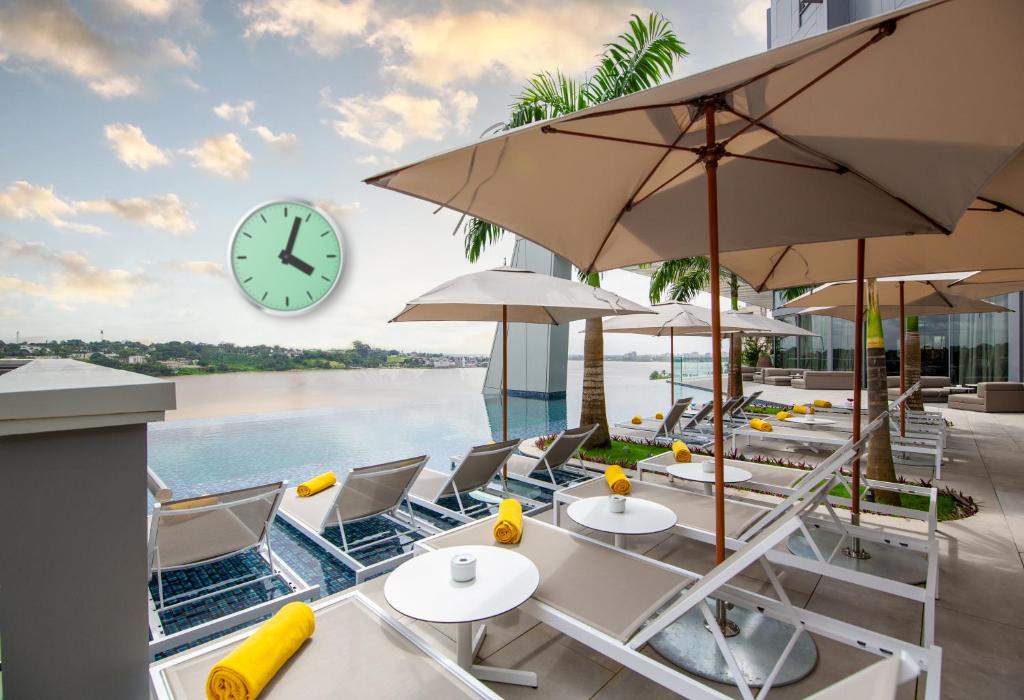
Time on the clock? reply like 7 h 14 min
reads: 4 h 03 min
